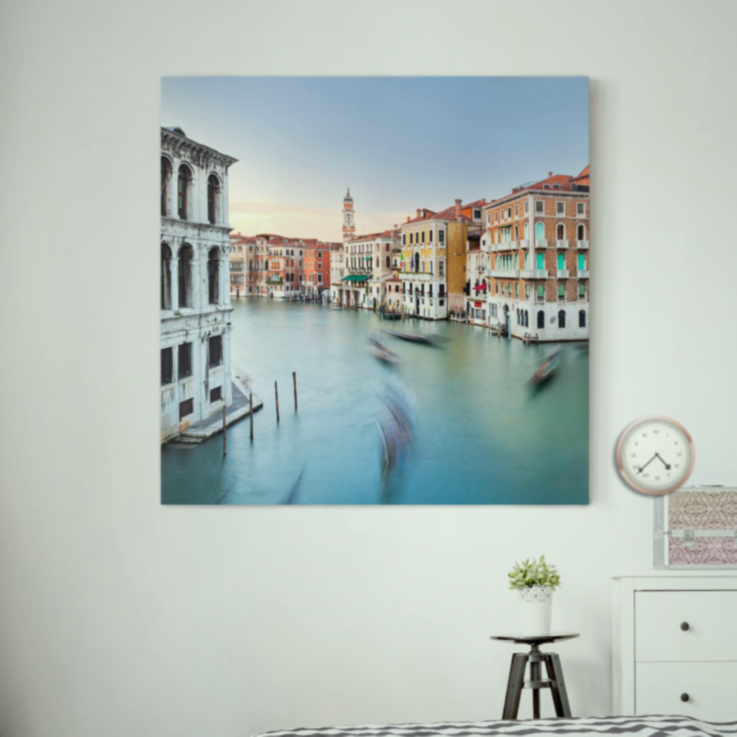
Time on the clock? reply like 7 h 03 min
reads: 4 h 38 min
